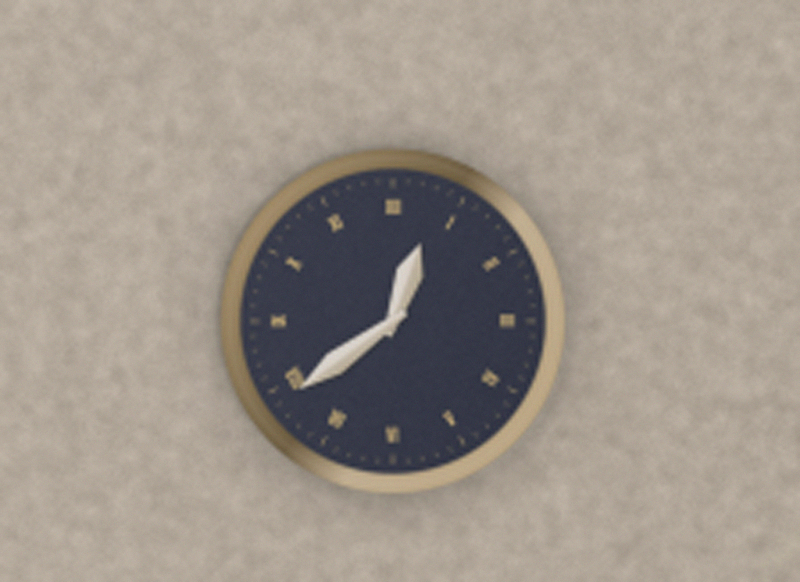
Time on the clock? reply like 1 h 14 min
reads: 12 h 39 min
